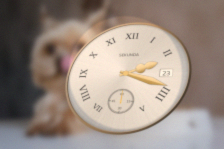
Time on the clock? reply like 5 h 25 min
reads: 2 h 18 min
